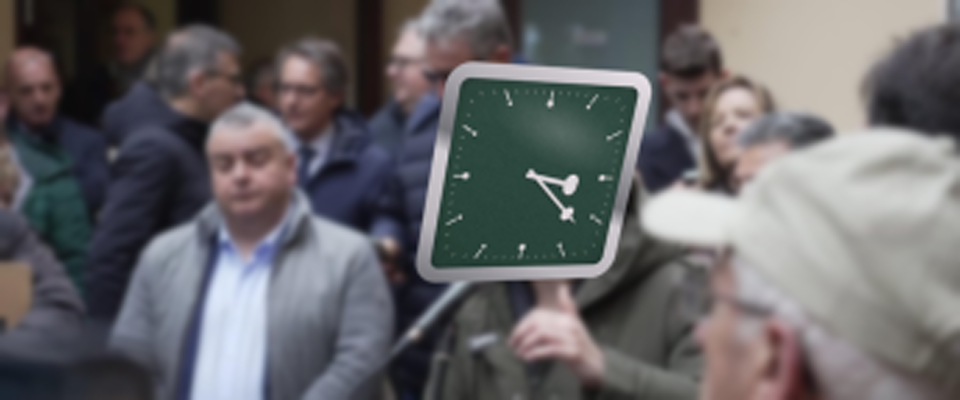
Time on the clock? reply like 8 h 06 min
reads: 3 h 22 min
